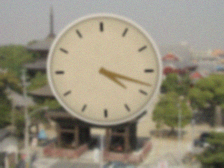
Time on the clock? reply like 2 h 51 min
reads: 4 h 18 min
